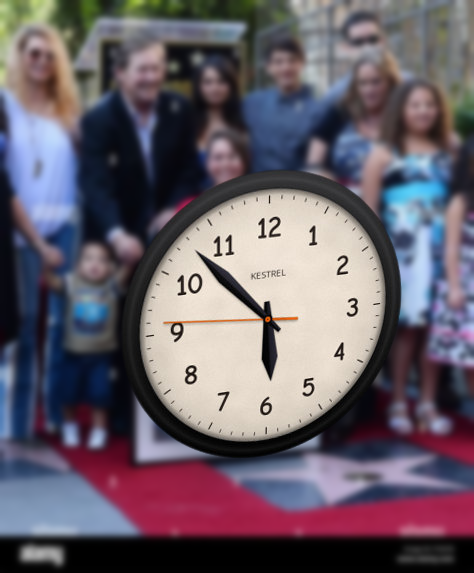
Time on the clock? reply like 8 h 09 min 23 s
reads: 5 h 52 min 46 s
